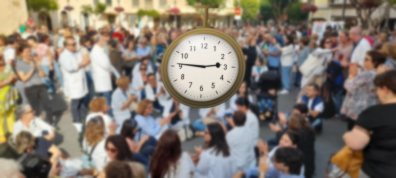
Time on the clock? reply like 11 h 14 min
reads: 2 h 46 min
